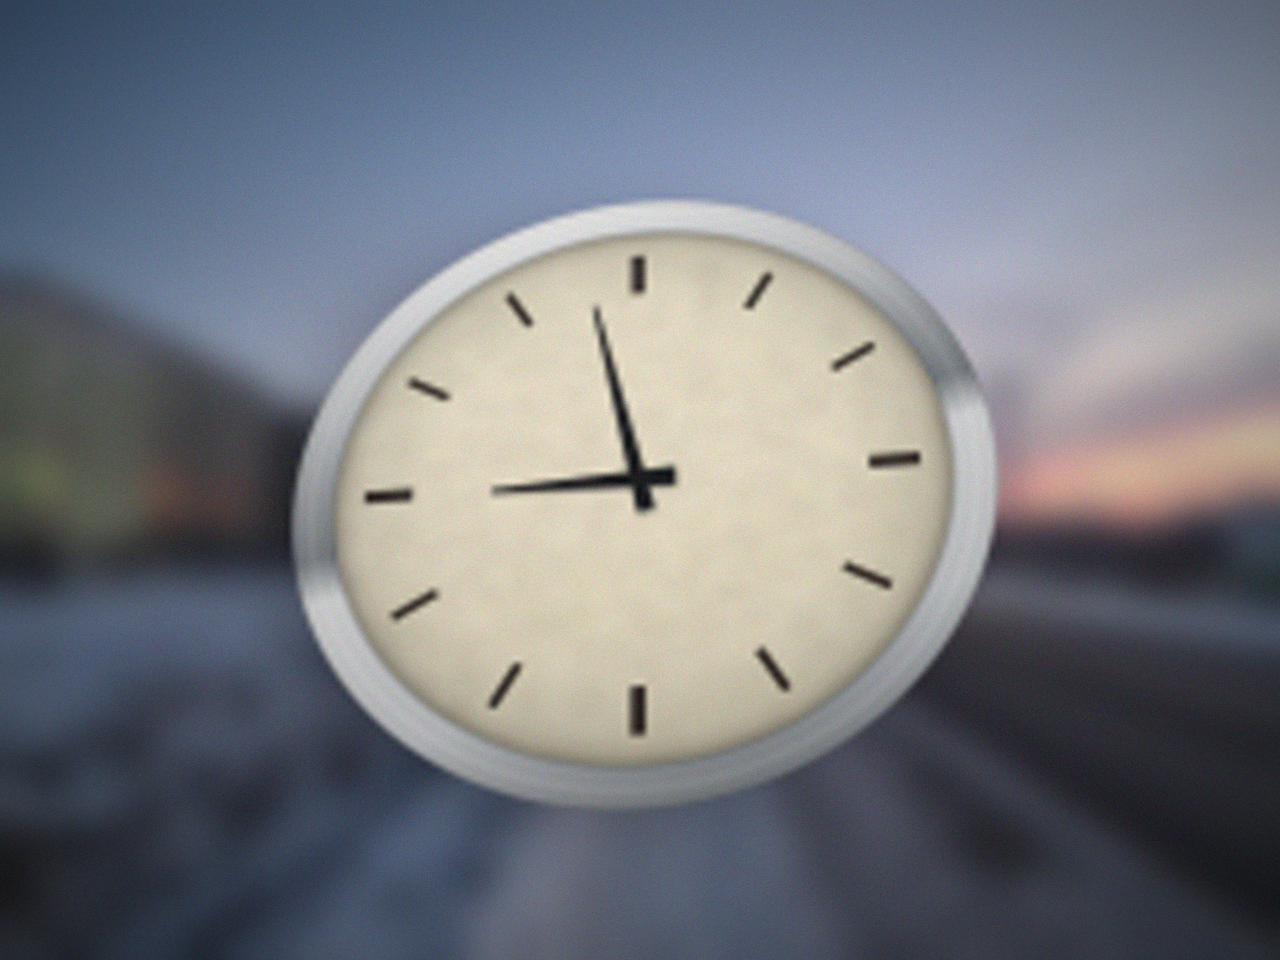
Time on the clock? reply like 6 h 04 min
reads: 8 h 58 min
